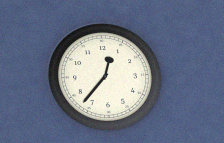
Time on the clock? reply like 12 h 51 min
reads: 12 h 37 min
